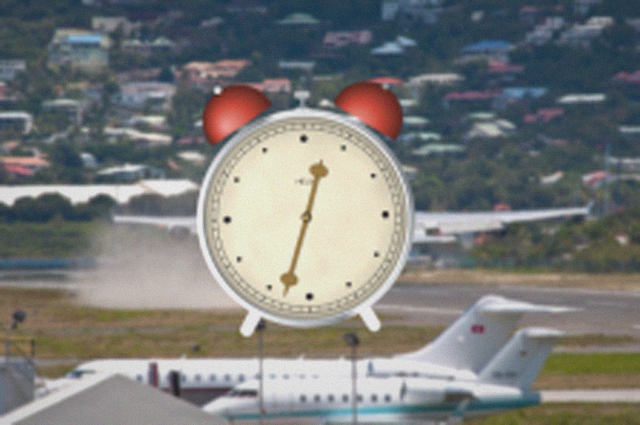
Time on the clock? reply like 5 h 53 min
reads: 12 h 33 min
